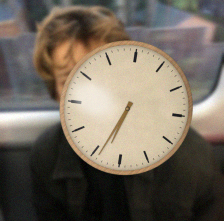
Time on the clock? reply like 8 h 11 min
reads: 6 h 34 min
